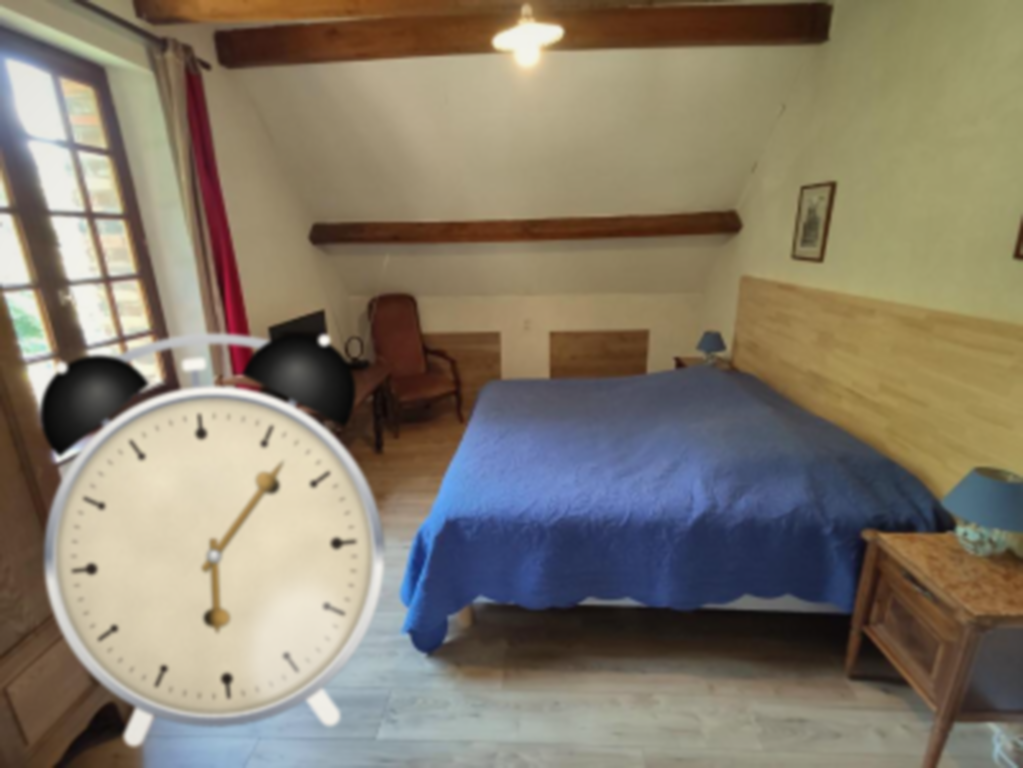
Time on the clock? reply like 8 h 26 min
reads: 6 h 07 min
